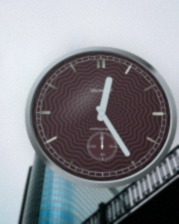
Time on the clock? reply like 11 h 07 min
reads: 12 h 25 min
